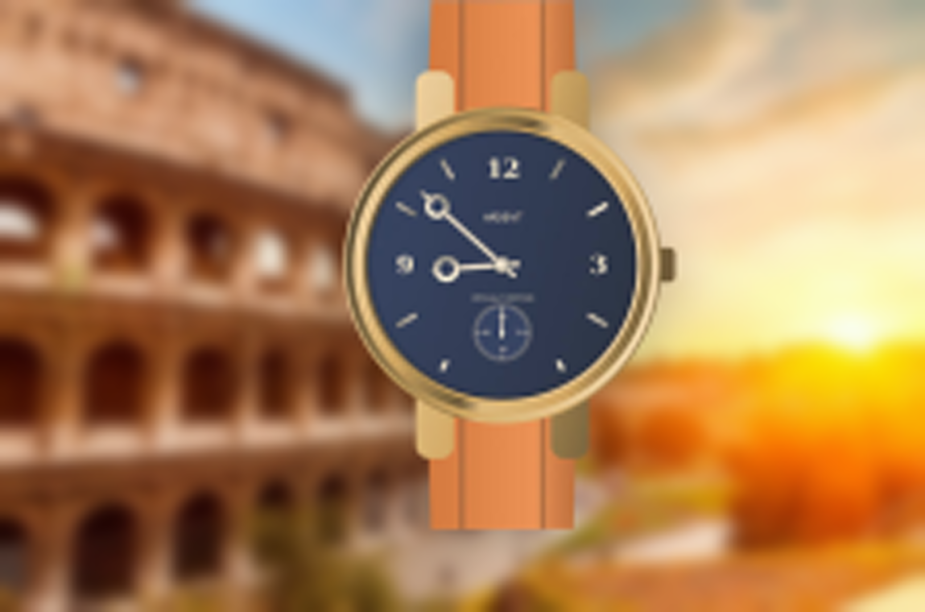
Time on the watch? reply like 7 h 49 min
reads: 8 h 52 min
